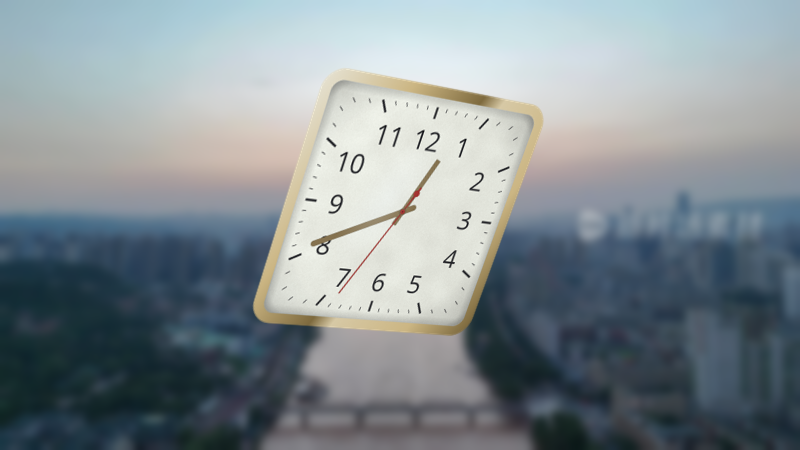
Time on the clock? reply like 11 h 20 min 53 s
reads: 12 h 40 min 34 s
